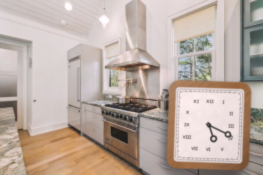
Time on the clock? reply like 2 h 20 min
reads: 5 h 19 min
